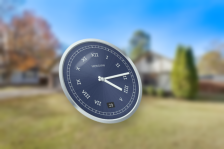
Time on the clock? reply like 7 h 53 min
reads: 4 h 14 min
